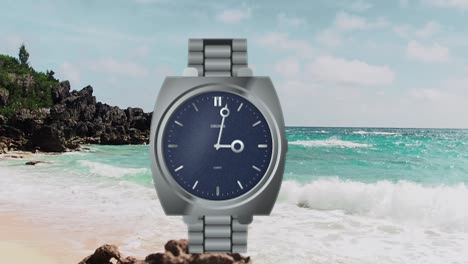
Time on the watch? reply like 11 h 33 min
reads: 3 h 02 min
